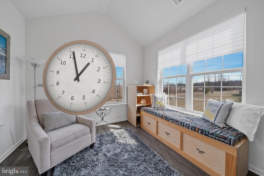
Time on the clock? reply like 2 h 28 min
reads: 12 h 56 min
